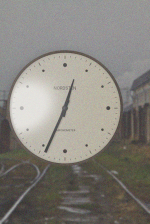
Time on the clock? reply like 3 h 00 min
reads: 12 h 34 min
